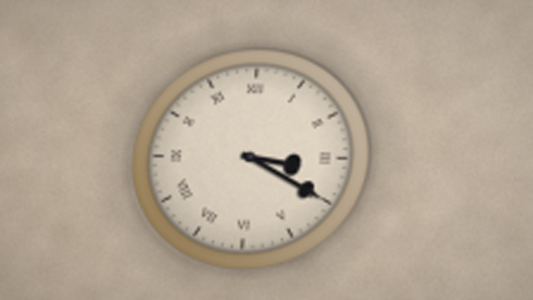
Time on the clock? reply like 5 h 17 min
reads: 3 h 20 min
